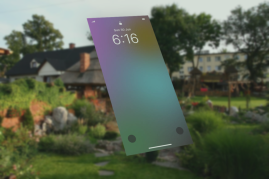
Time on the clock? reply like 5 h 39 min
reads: 6 h 16 min
